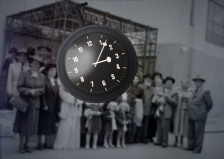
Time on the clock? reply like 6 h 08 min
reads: 3 h 07 min
